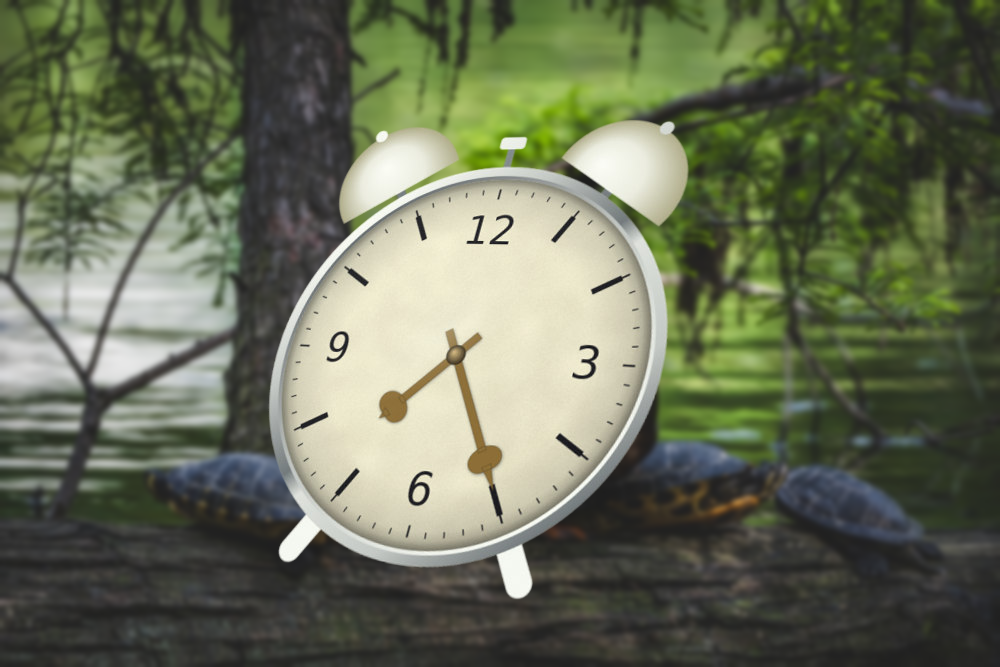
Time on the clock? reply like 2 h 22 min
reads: 7 h 25 min
